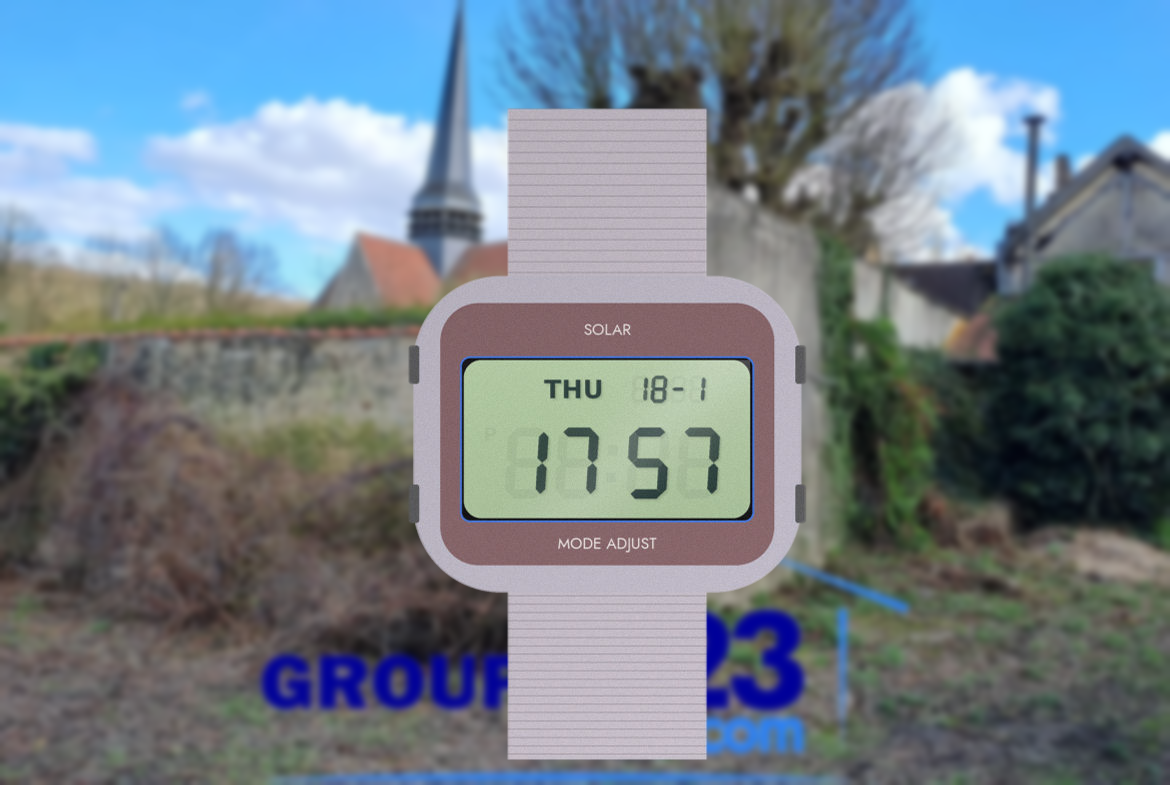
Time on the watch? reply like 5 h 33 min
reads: 17 h 57 min
